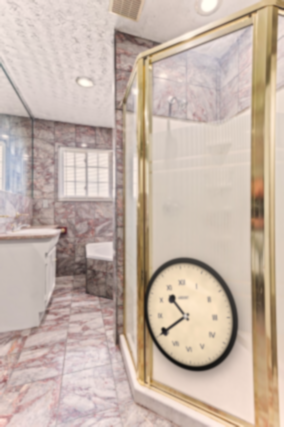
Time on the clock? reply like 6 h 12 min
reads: 10 h 40 min
